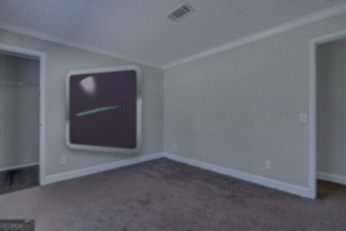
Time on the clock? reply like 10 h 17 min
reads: 2 h 43 min
